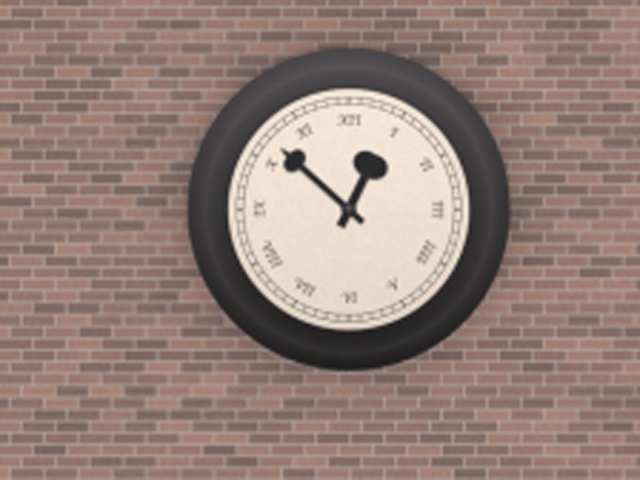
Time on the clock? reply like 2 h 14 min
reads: 12 h 52 min
